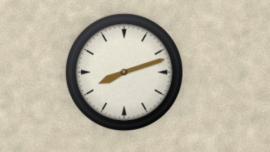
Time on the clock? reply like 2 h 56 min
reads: 8 h 12 min
